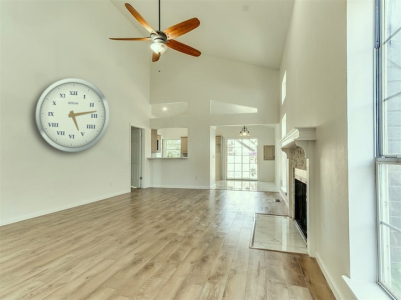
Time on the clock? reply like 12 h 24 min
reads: 5 h 13 min
